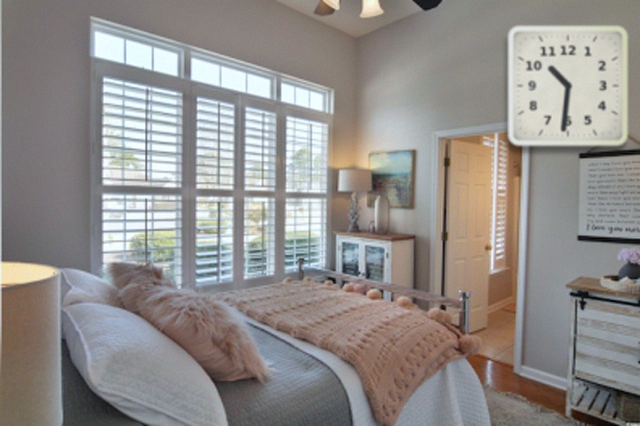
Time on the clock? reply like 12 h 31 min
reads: 10 h 31 min
